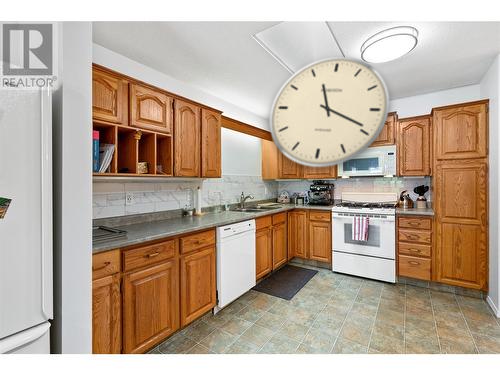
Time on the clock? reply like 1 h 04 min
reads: 11 h 19 min
